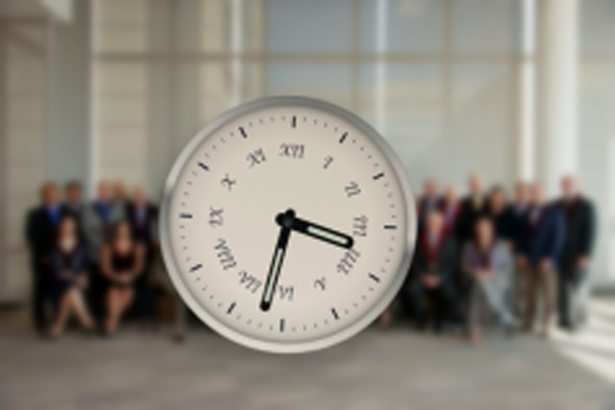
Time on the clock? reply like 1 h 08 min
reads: 3 h 32 min
